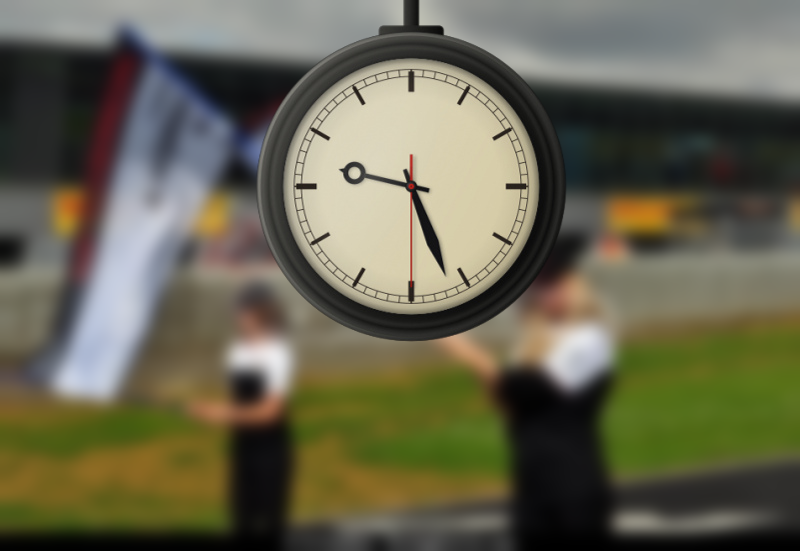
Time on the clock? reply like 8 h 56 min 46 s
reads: 9 h 26 min 30 s
